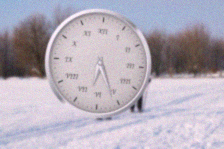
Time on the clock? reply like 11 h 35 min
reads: 6 h 26 min
